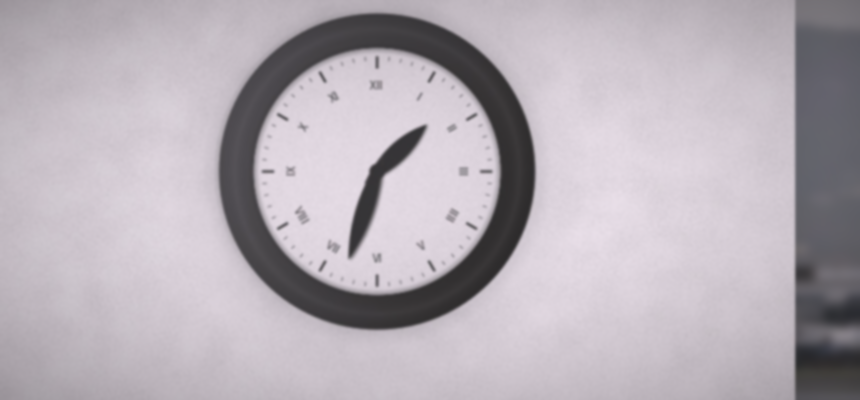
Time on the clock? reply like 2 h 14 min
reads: 1 h 33 min
